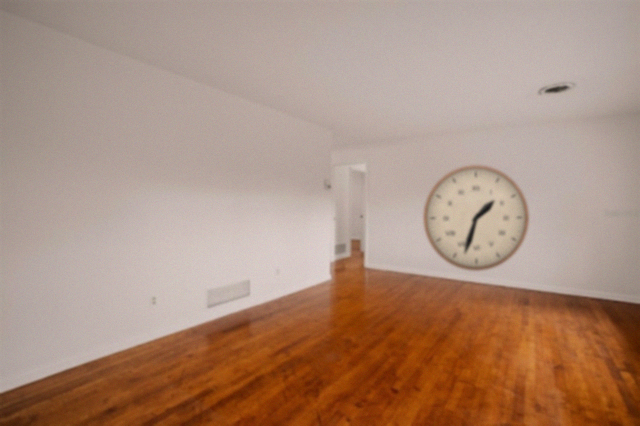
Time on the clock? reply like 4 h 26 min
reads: 1 h 33 min
